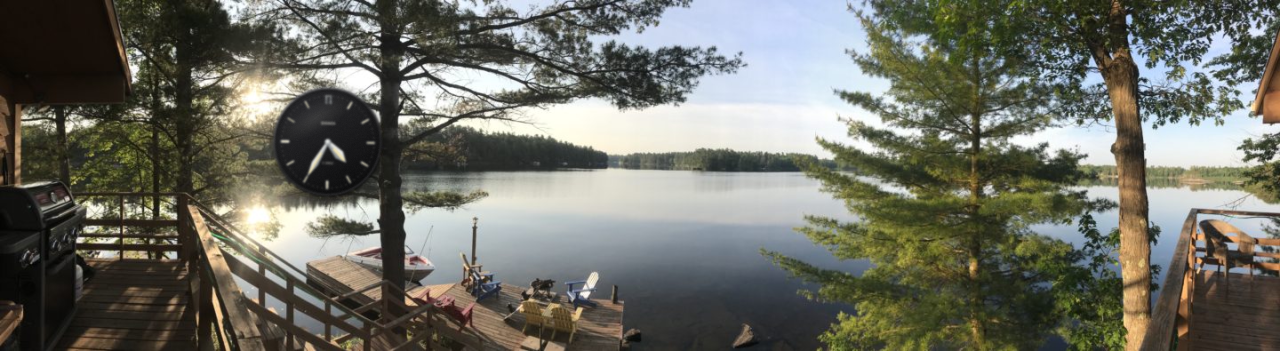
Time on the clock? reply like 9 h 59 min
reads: 4 h 35 min
